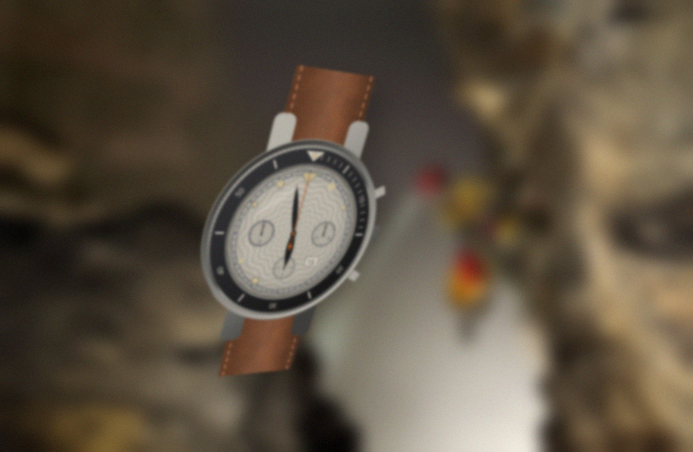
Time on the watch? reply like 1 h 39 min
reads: 5 h 58 min
